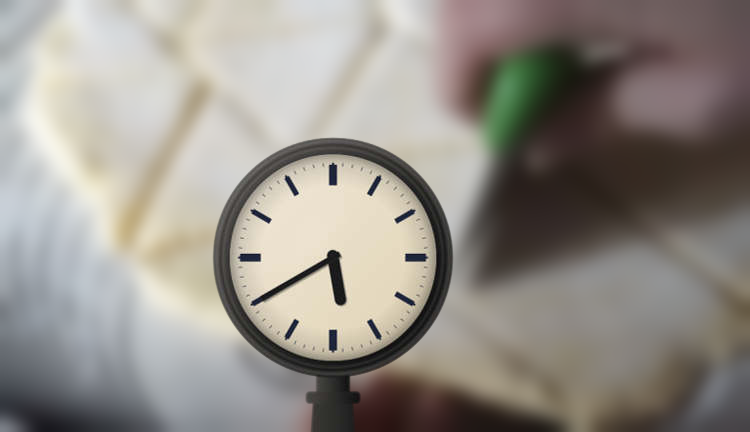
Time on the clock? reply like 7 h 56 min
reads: 5 h 40 min
